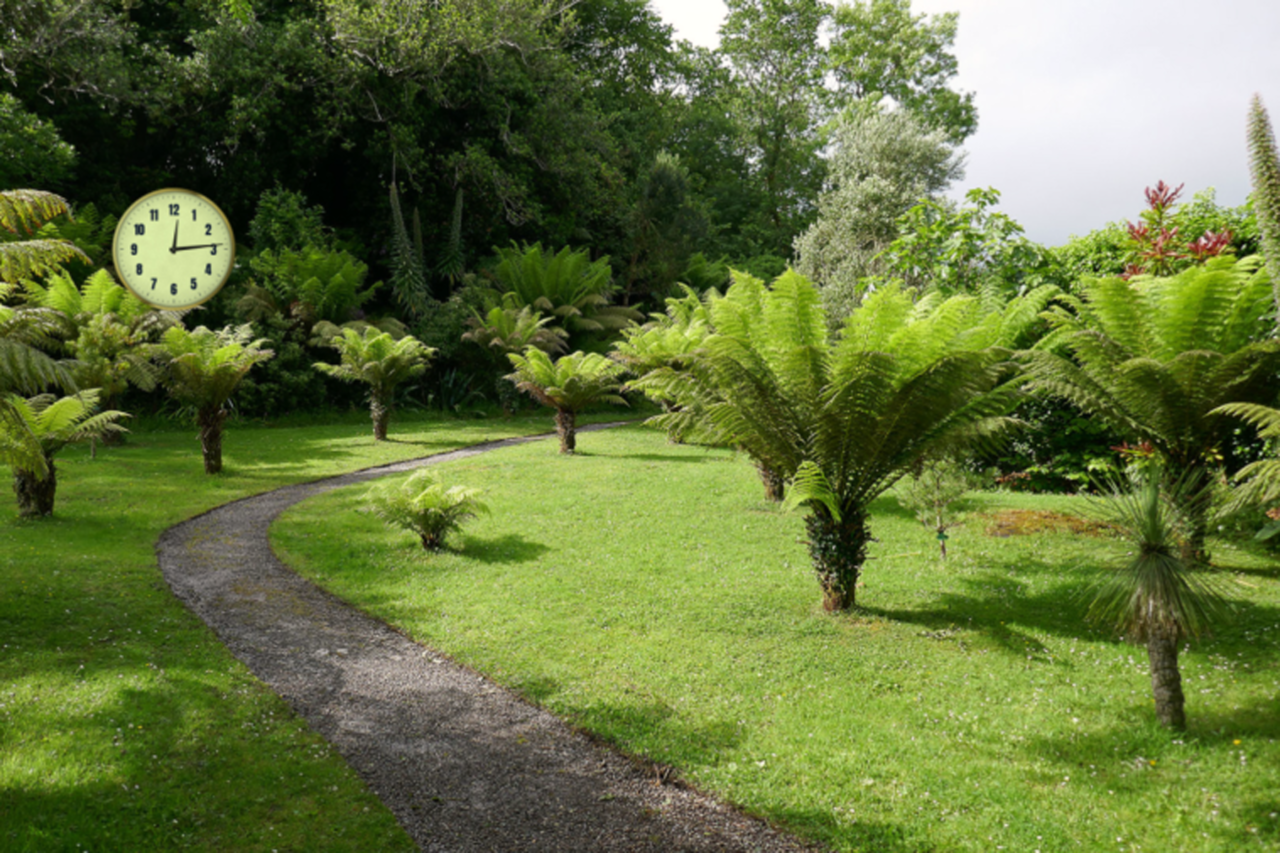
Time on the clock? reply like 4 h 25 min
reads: 12 h 14 min
